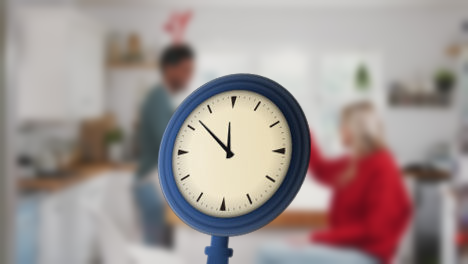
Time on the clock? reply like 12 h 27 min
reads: 11 h 52 min
